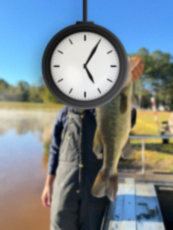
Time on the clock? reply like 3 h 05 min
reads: 5 h 05 min
